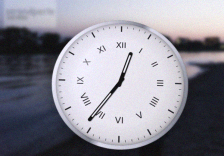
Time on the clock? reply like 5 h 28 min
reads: 12 h 36 min
